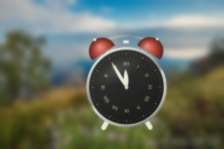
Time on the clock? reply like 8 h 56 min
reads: 11 h 55 min
